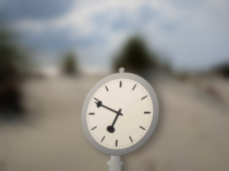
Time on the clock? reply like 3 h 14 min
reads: 6 h 49 min
